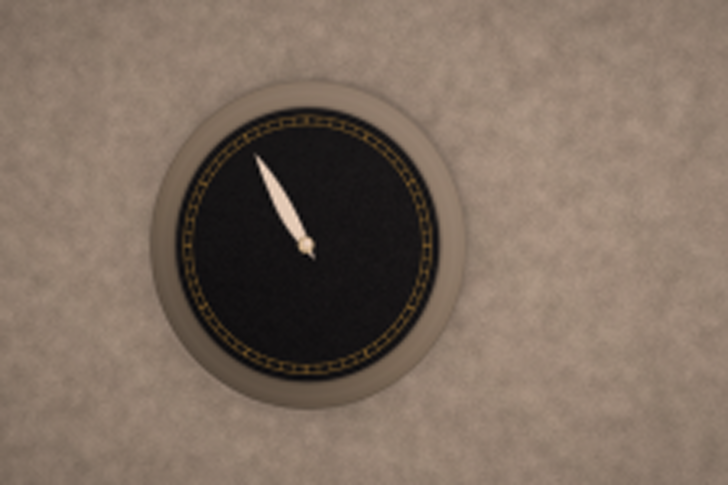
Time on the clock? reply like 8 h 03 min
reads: 10 h 55 min
